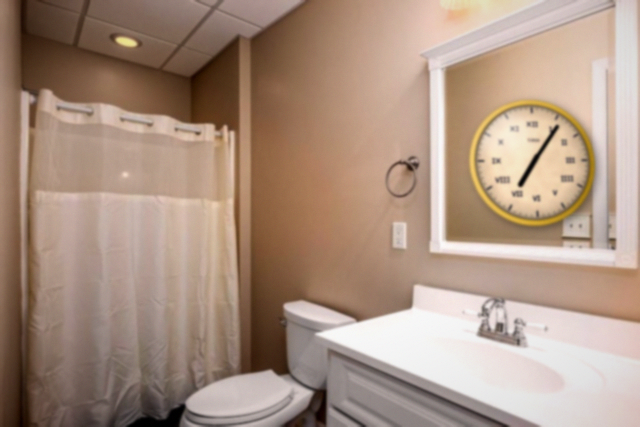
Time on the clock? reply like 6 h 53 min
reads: 7 h 06 min
